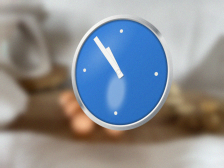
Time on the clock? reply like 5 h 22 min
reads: 10 h 53 min
